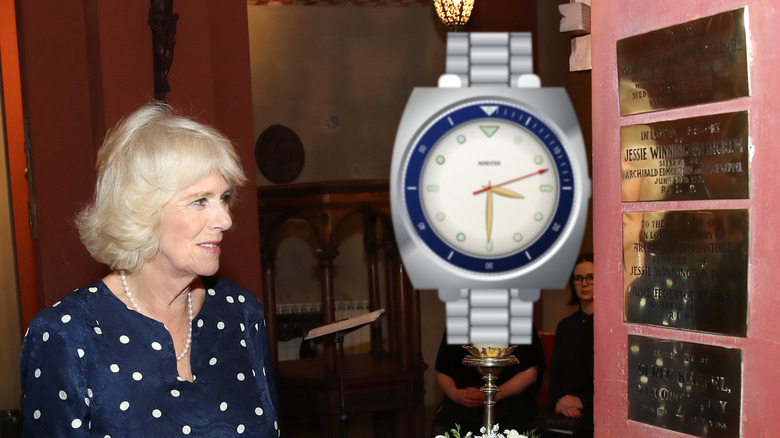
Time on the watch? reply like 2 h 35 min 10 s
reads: 3 h 30 min 12 s
